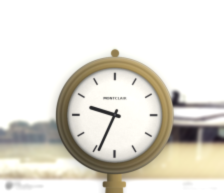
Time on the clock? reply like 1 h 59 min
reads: 9 h 34 min
